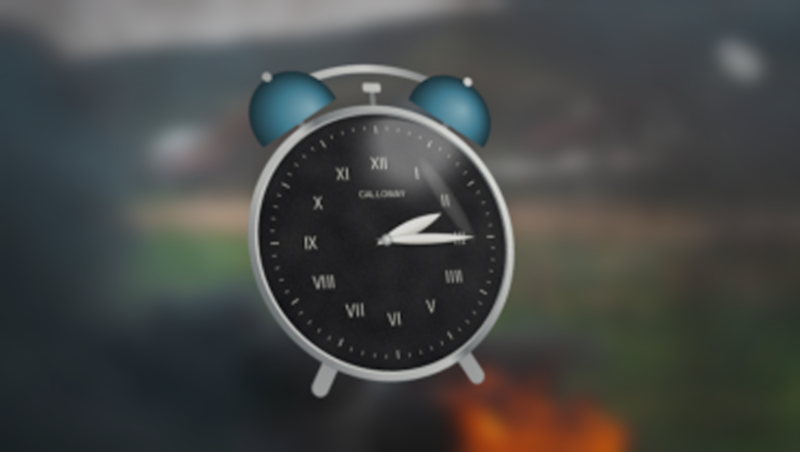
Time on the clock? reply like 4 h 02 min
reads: 2 h 15 min
